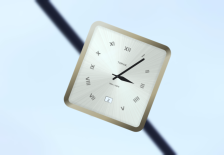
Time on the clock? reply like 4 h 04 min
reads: 3 h 06 min
